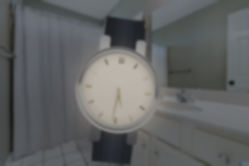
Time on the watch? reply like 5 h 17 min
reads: 5 h 31 min
